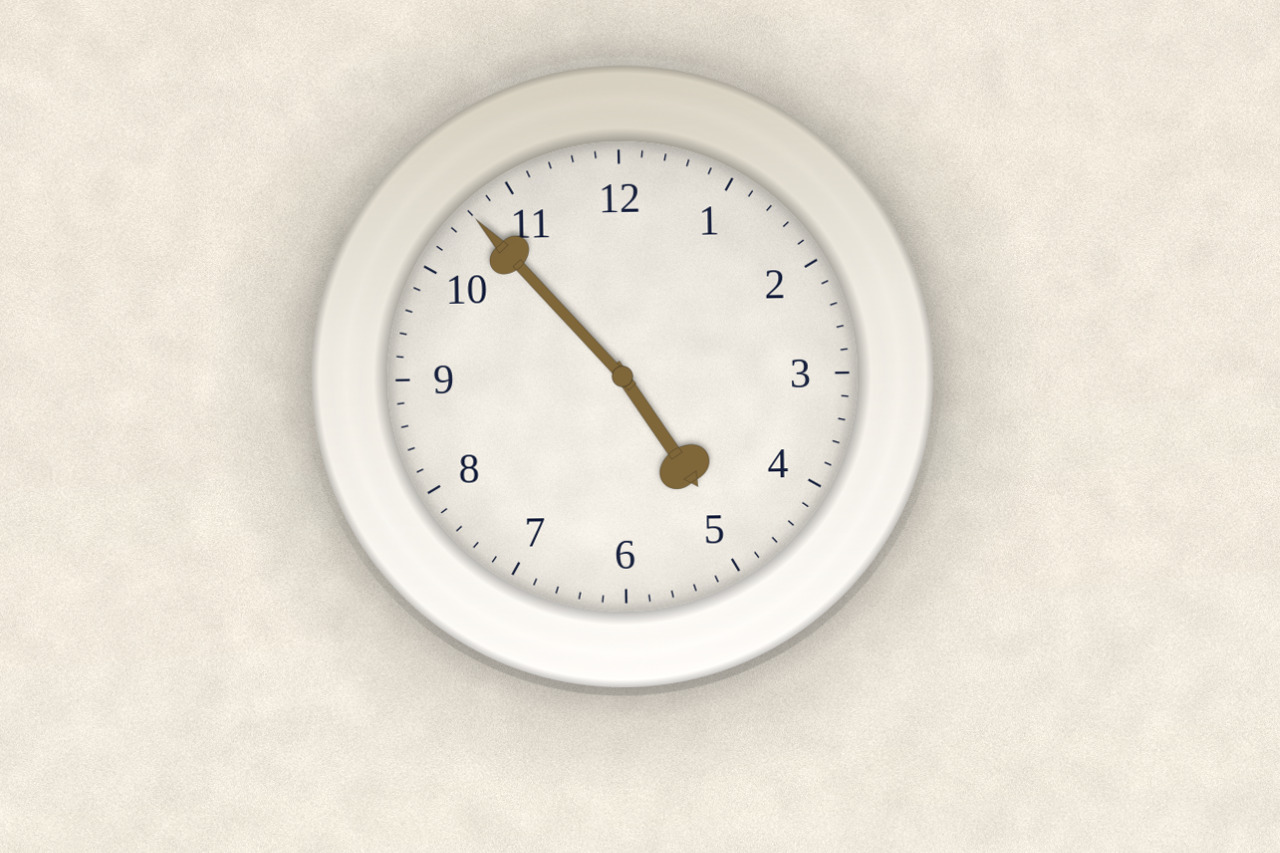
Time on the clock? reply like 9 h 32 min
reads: 4 h 53 min
